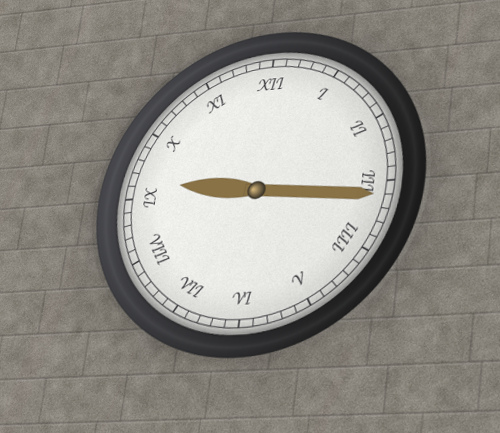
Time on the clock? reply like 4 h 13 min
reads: 9 h 16 min
